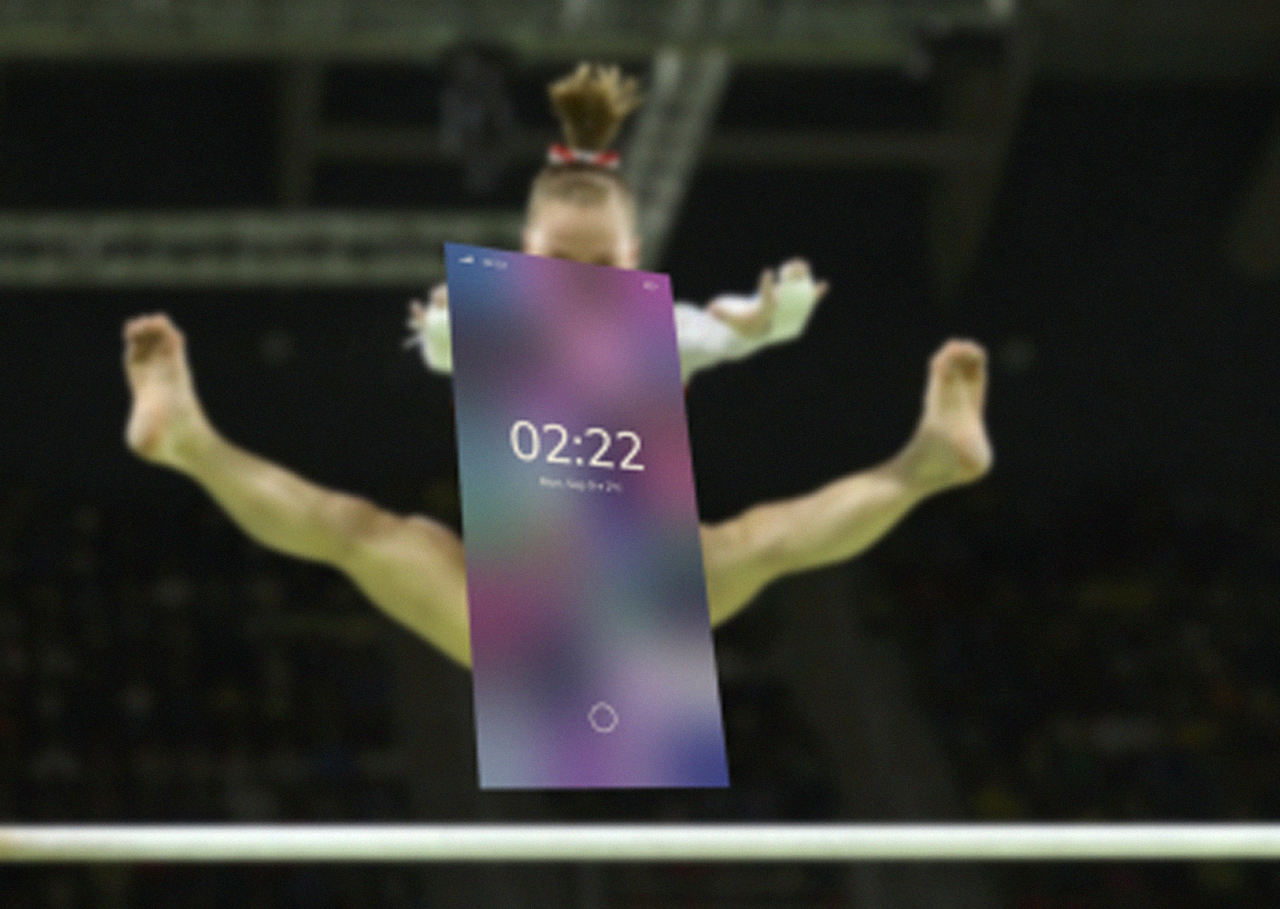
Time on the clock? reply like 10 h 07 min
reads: 2 h 22 min
